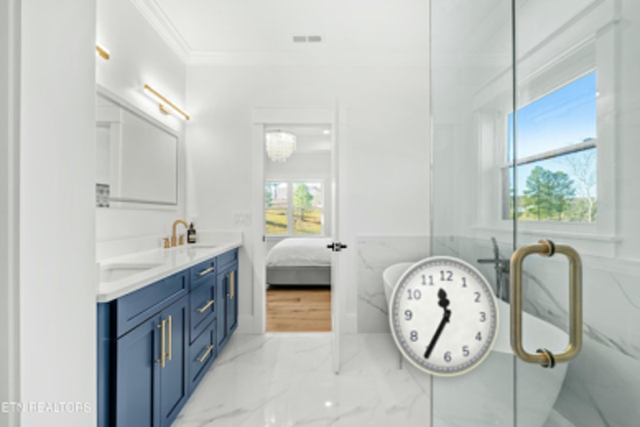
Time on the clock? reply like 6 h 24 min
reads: 11 h 35 min
